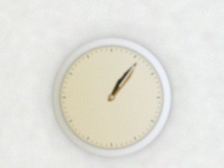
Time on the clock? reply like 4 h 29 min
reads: 1 h 06 min
